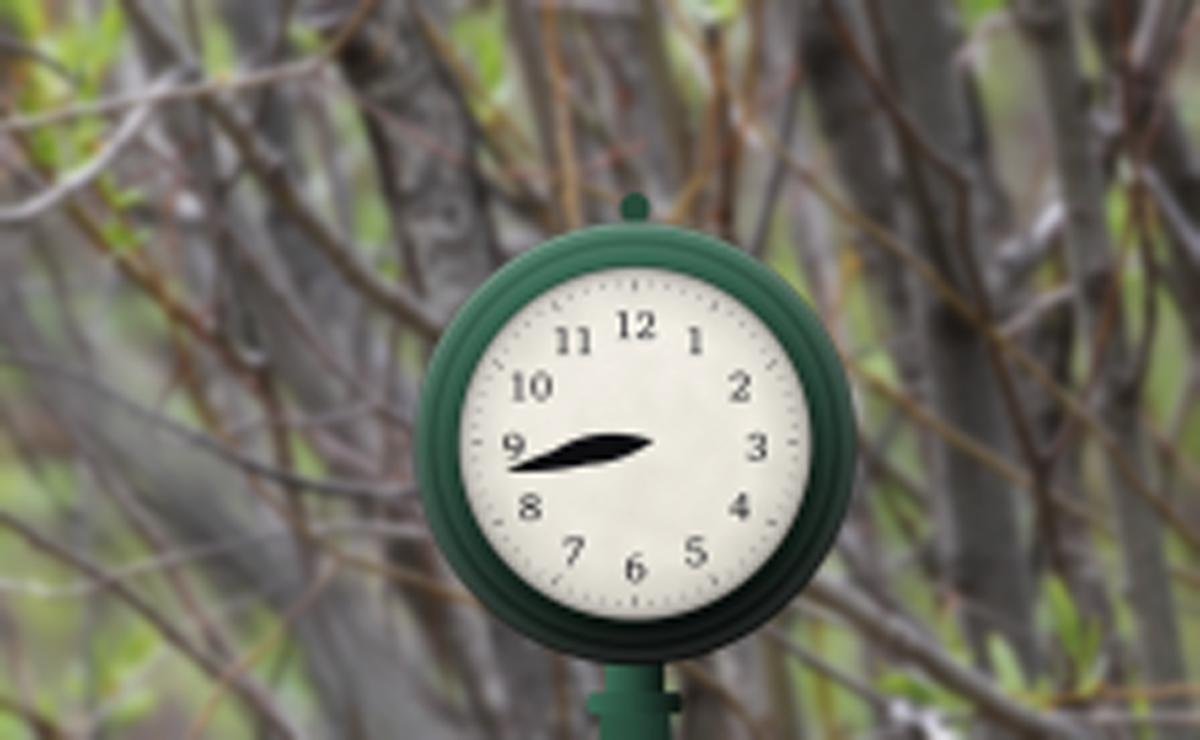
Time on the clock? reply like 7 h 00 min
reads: 8 h 43 min
